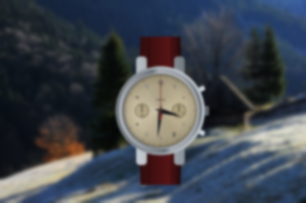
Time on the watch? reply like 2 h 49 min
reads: 3 h 31 min
